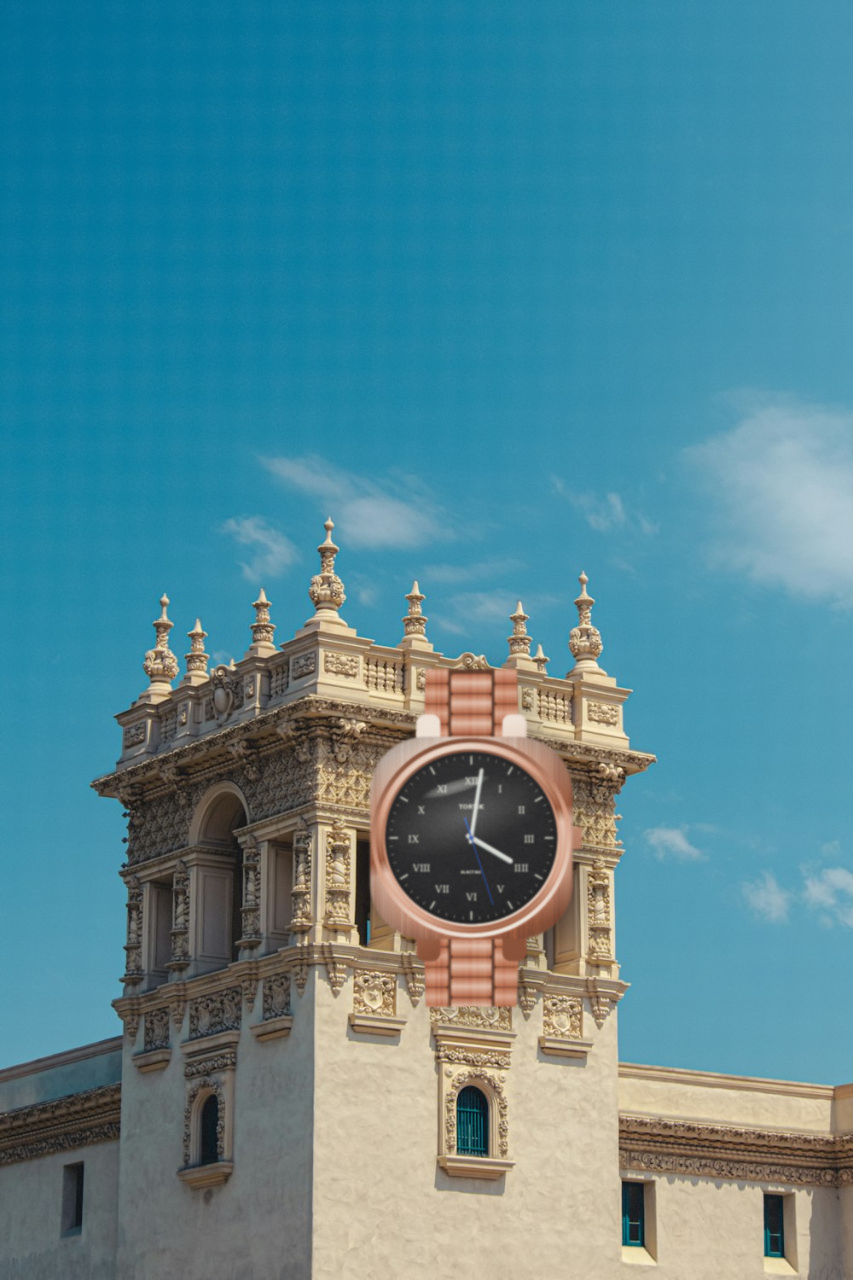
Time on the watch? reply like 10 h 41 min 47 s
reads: 4 h 01 min 27 s
